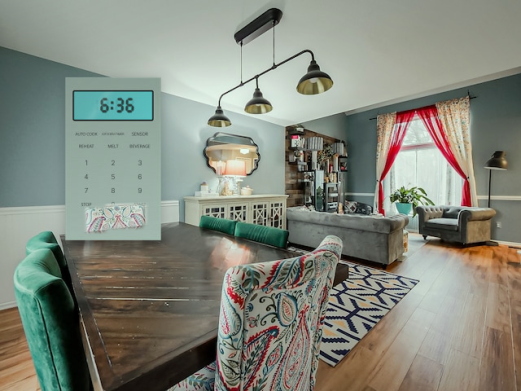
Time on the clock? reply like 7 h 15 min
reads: 6 h 36 min
